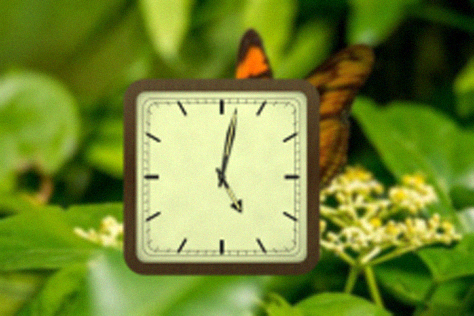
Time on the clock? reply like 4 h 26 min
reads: 5 h 02 min
